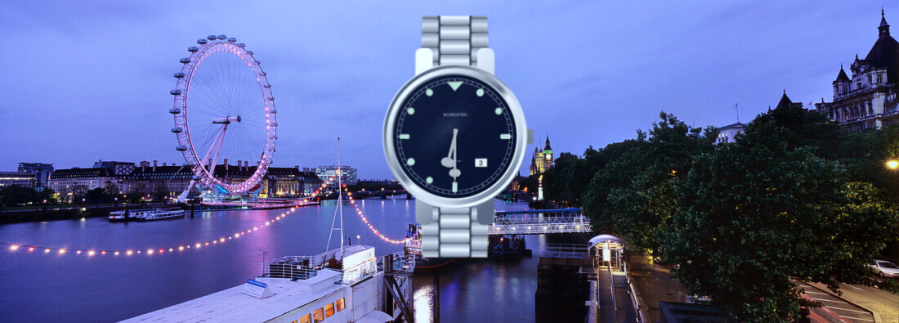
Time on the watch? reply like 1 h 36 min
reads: 6 h 30 min
